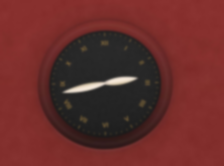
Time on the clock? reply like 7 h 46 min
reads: 2 h 43 min
